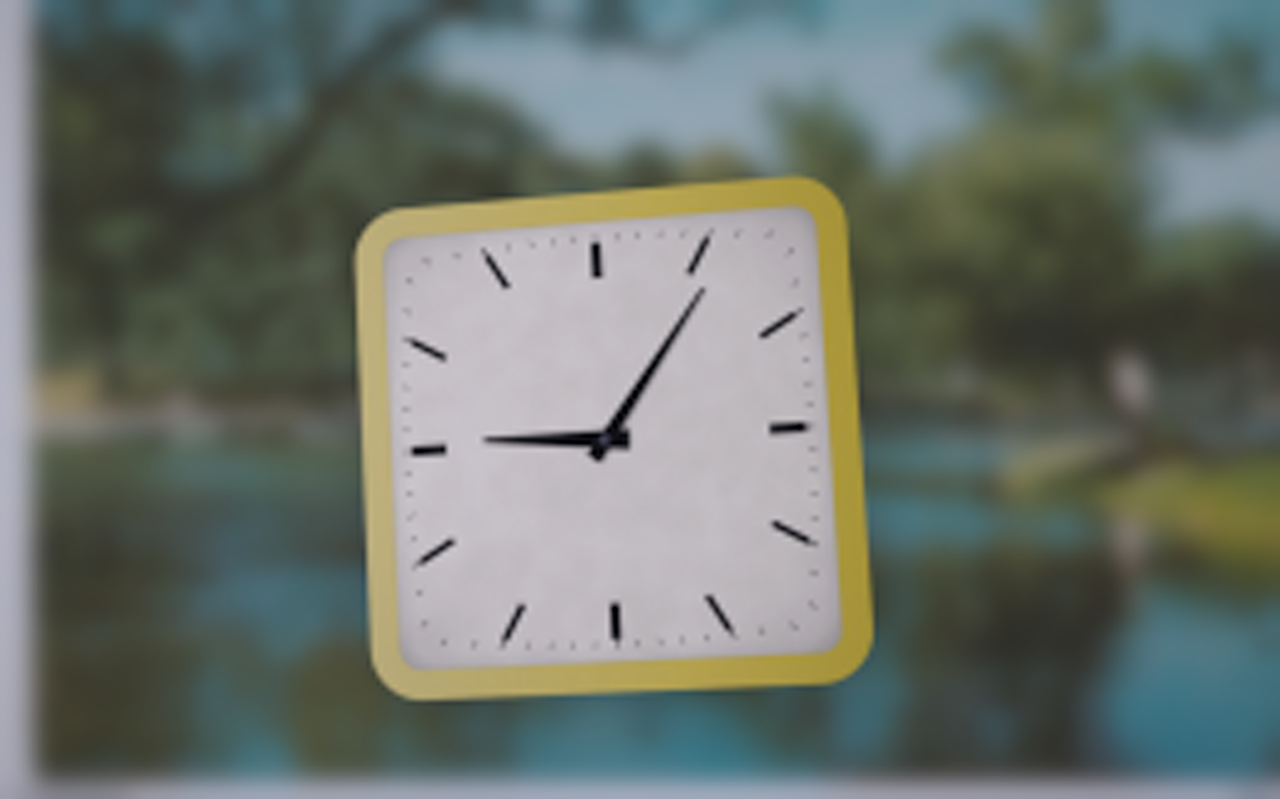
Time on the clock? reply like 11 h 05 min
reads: 9 h 06 min
